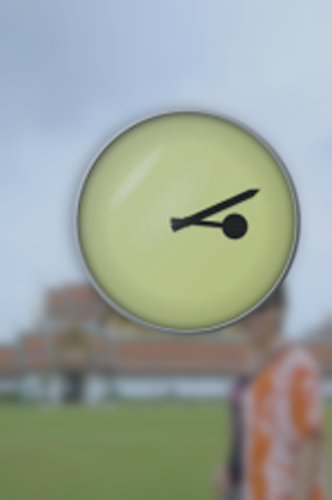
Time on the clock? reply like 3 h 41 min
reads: 3 h 11 min
